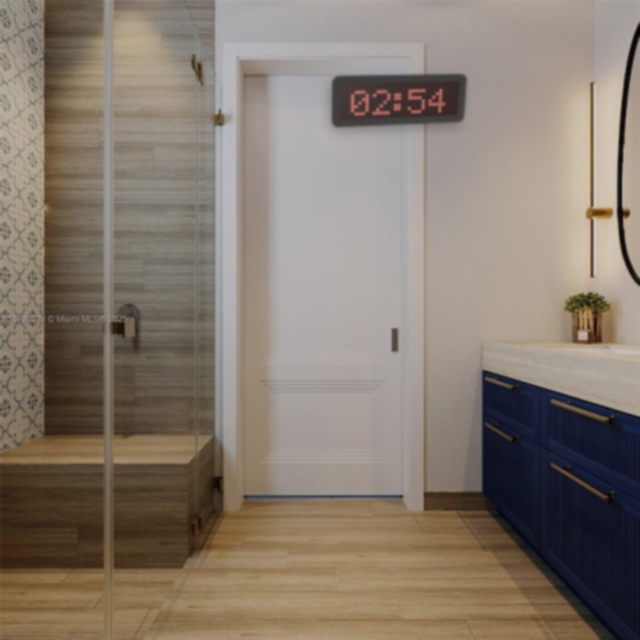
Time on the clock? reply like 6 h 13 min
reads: 2 h 54 min
